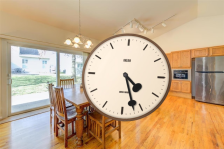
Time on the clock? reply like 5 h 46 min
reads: 4 h 27 min
